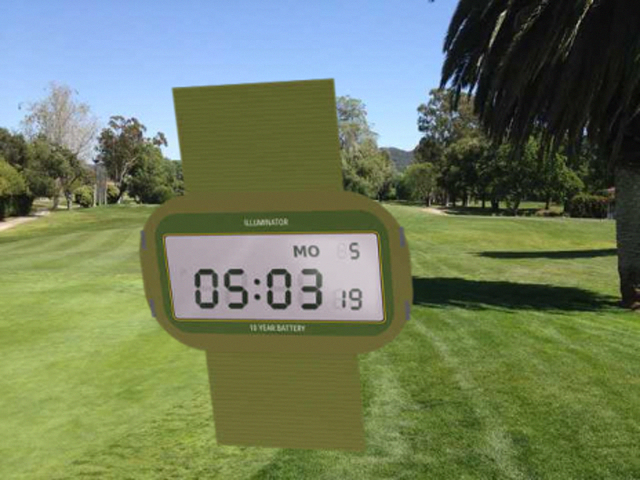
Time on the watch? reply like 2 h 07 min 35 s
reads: 5 h 03 min 19 s
